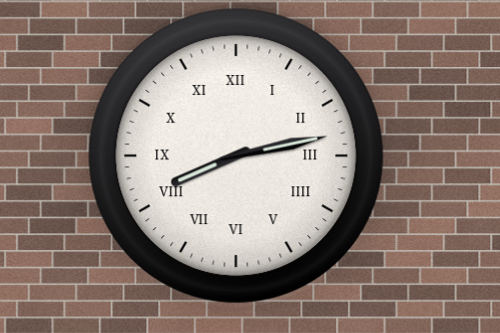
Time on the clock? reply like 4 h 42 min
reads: 8 h 13 min
